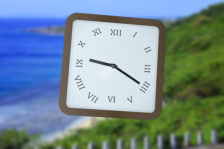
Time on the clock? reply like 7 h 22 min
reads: 9 h 20 min
